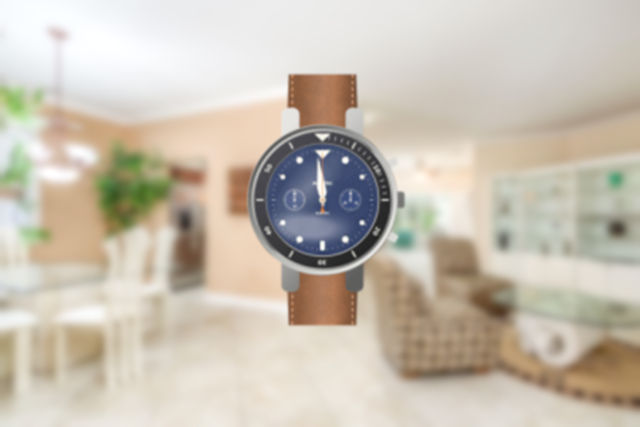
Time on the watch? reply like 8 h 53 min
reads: 11 h 59 min
